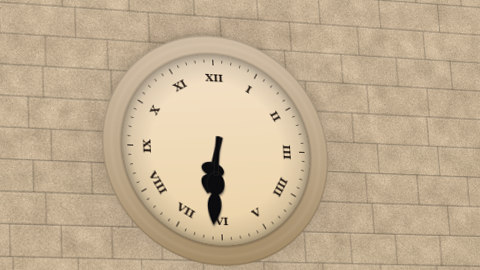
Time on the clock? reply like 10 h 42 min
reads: 6 h 31 min
